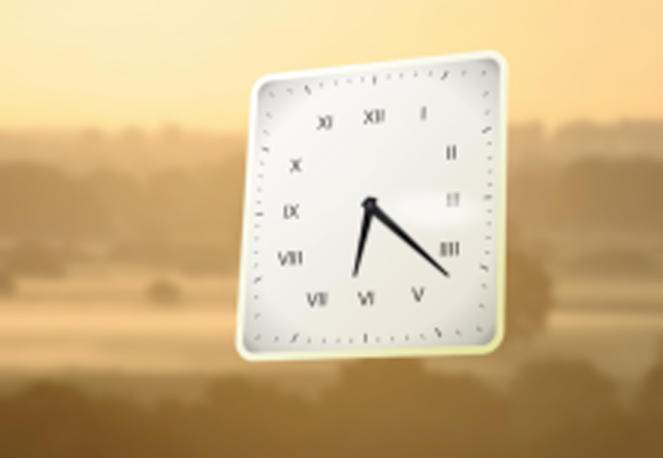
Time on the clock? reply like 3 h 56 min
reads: 6 h 22 min
